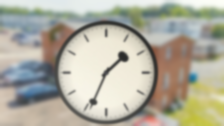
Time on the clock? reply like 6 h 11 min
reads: 1 h 34 min
